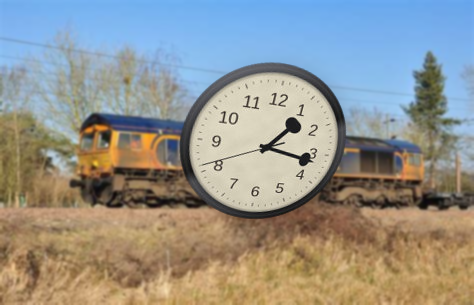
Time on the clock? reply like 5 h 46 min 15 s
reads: 1 h 16 min 41 s
